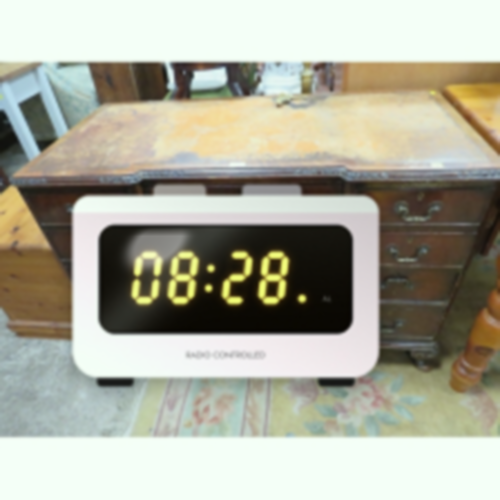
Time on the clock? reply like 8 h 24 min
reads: 8 h 28 min
